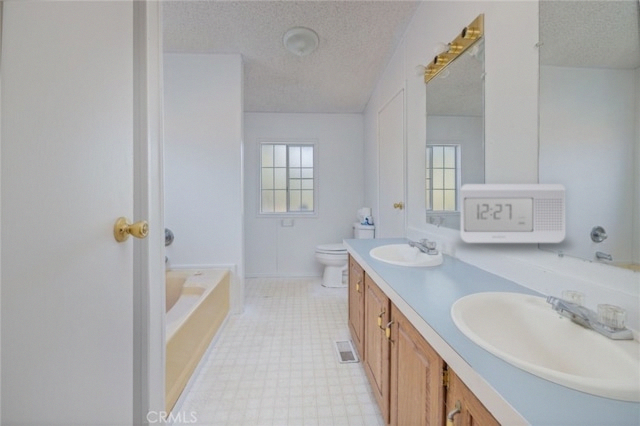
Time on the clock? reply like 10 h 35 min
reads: 12 h 27 min
